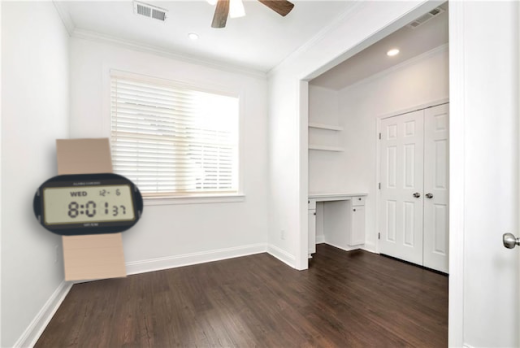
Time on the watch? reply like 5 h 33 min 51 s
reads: 8 h 01 min 37 s
